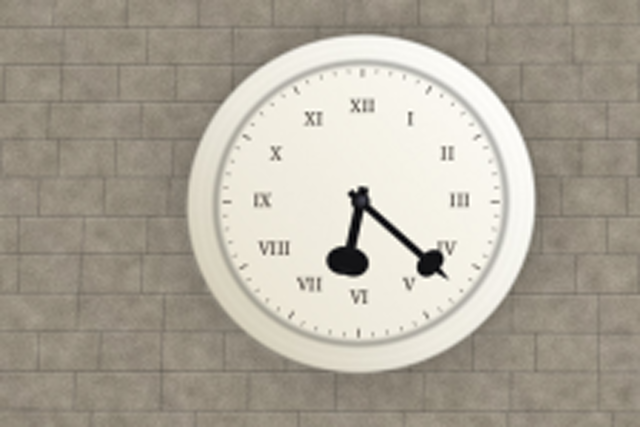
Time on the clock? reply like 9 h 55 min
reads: 6 h 22 min
